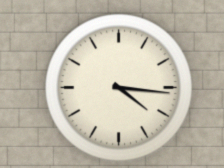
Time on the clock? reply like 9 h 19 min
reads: 4 h 16 min
